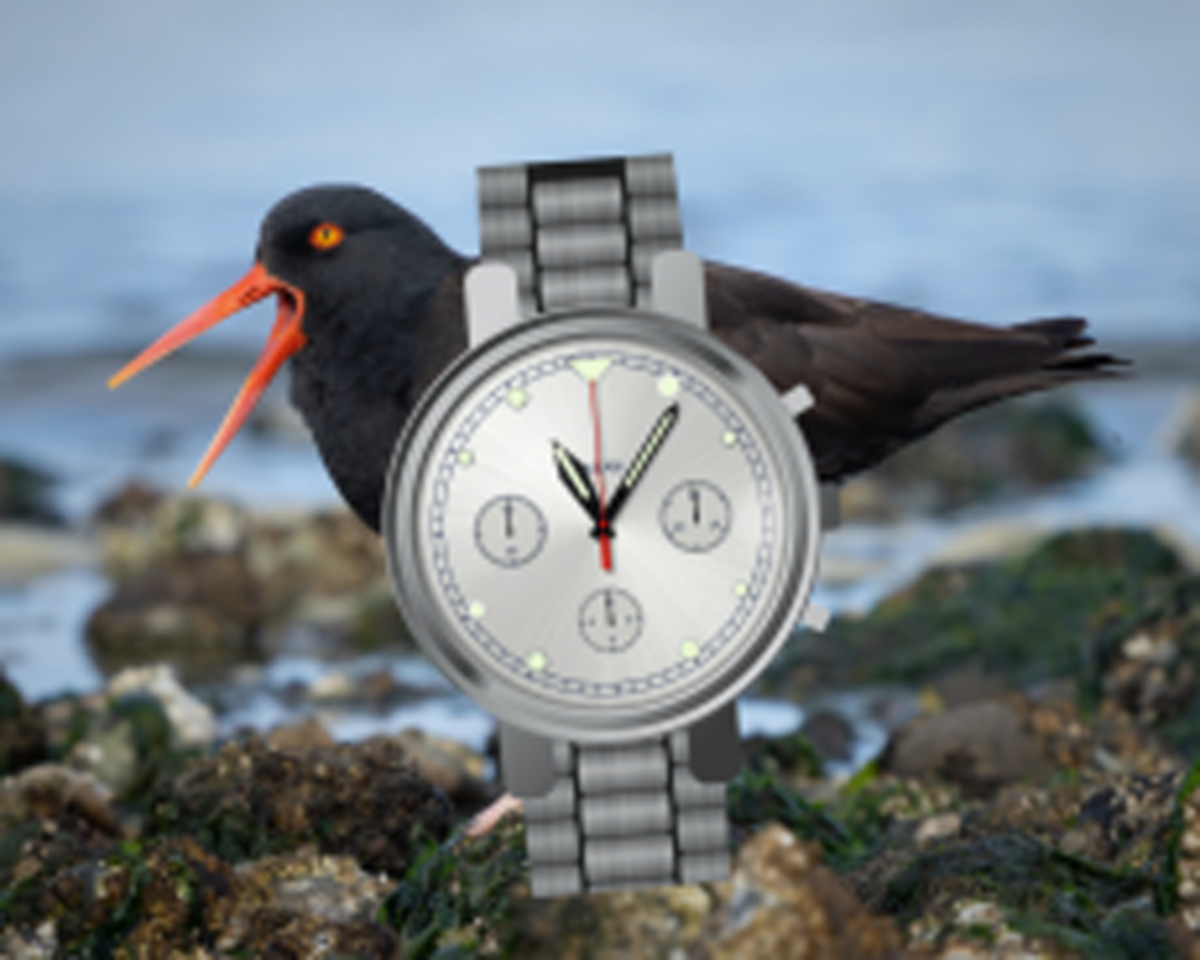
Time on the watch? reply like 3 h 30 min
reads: 11 h 06 min
